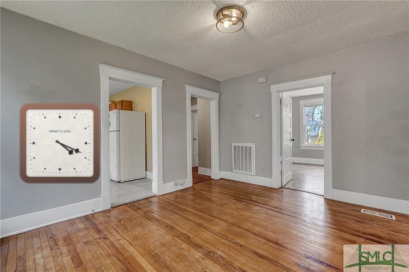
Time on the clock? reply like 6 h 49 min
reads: 4 h 19 min
